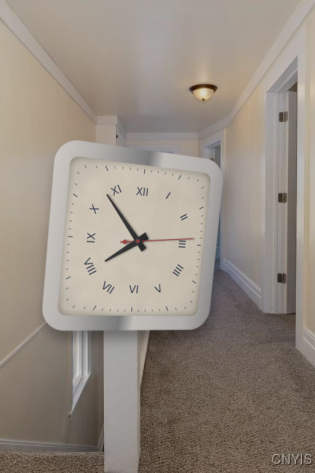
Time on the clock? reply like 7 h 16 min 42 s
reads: 7 h 53 min 14 s
